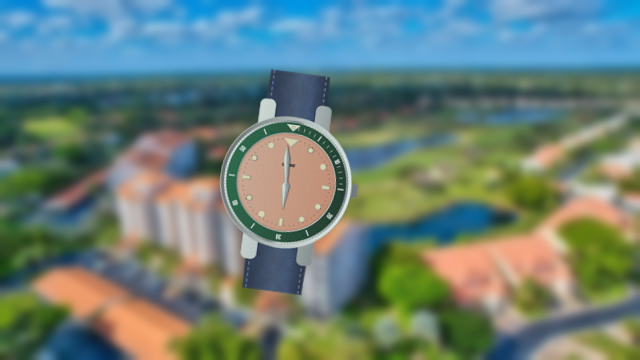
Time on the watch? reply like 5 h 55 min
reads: 5 h 59 min
